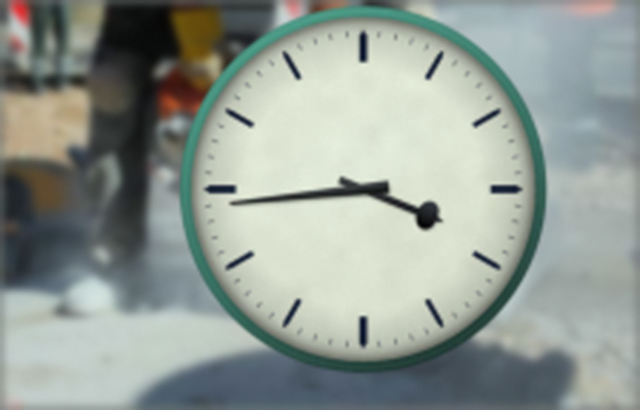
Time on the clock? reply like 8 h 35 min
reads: 3 h 44 min
